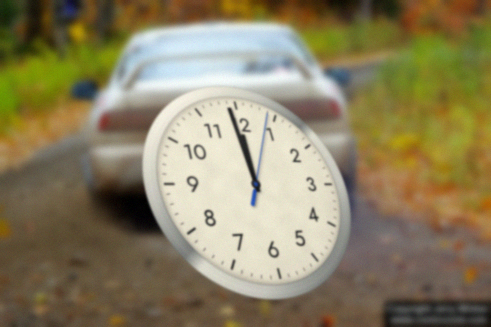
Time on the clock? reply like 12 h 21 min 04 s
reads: 11 h 59 min 04 s
